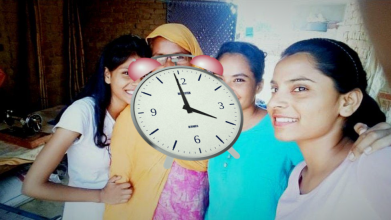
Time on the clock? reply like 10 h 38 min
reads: 3 h 59 min
